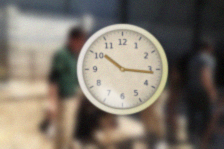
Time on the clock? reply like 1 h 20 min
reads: 10 h 16 min
